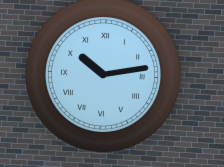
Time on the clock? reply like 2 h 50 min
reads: 10 h 13 min
